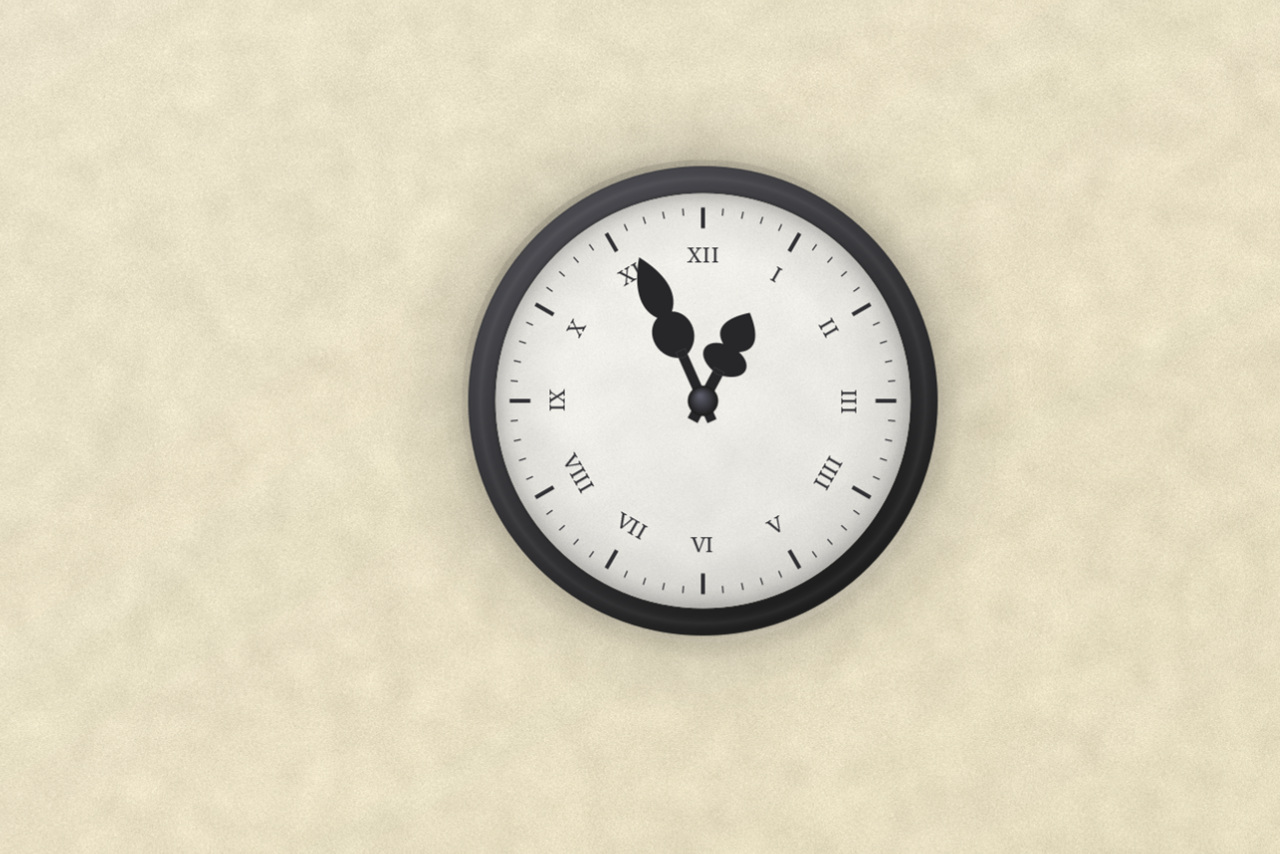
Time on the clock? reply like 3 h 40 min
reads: 12 h 56 min
